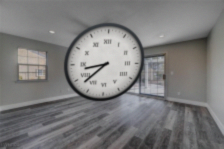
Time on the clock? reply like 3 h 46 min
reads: 8 h 38 min
